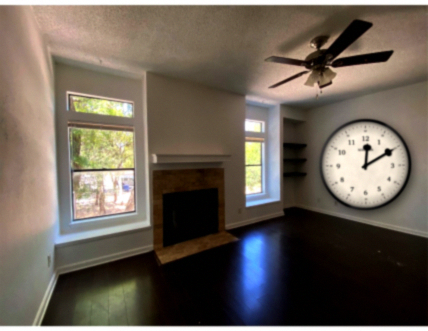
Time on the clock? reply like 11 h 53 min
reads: 12 h 10 min
